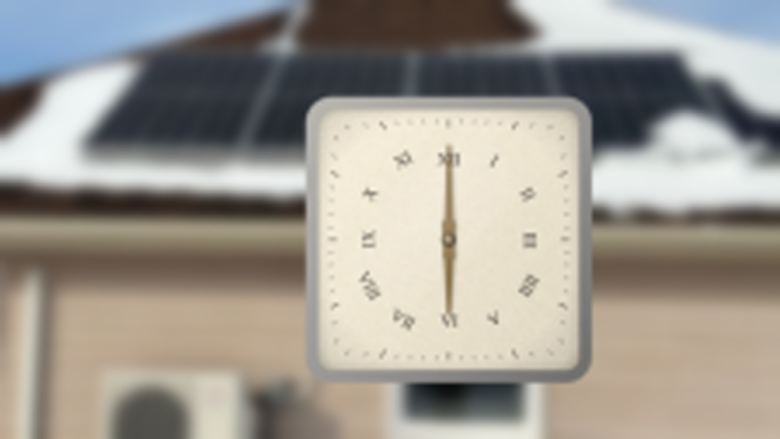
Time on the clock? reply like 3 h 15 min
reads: 6 h 00 min
